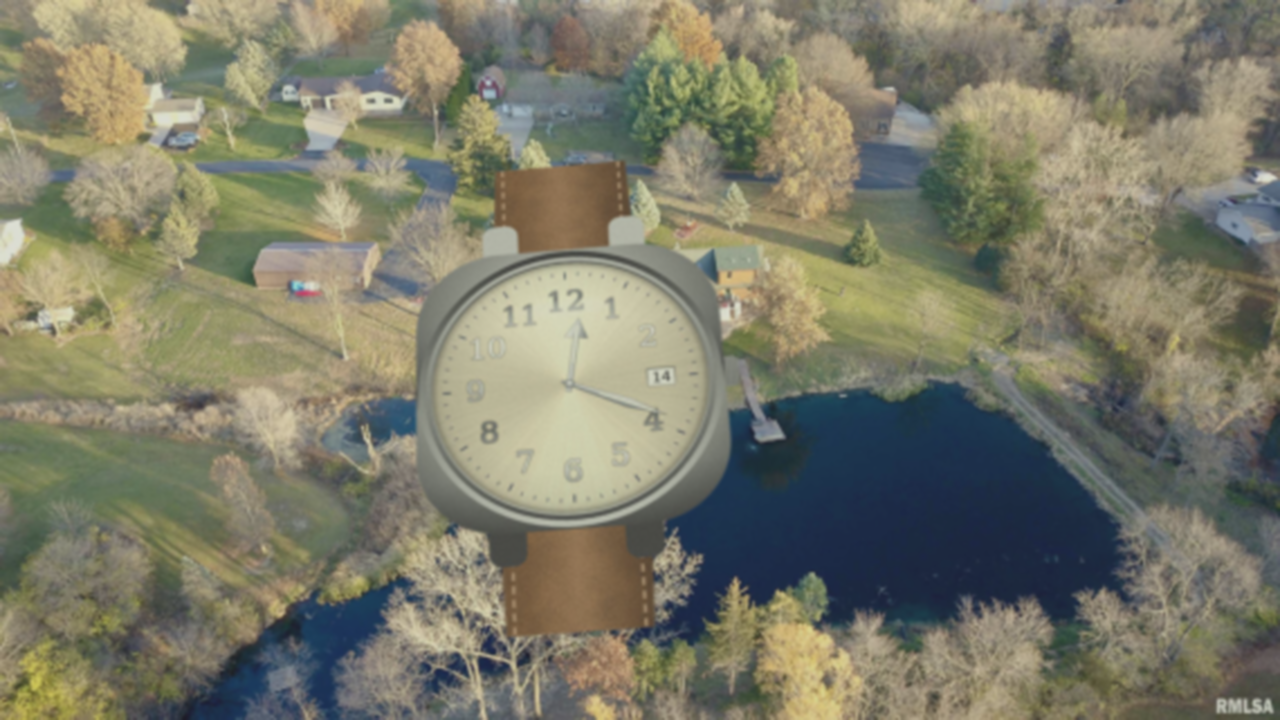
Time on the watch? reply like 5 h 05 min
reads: 12 h 19 min
